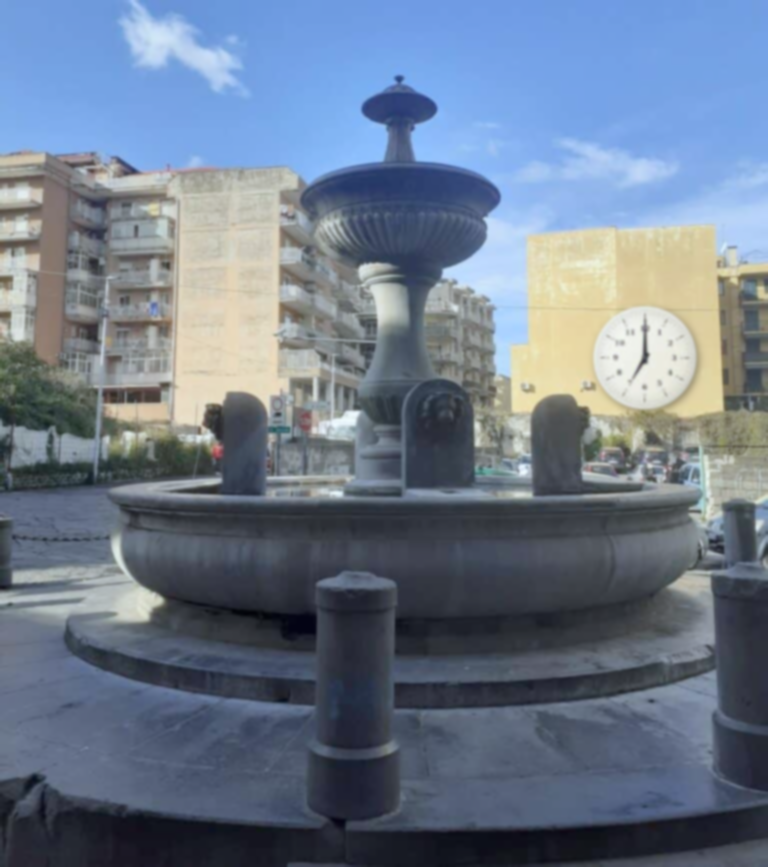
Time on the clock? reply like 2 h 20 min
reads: 7 h 00 min
